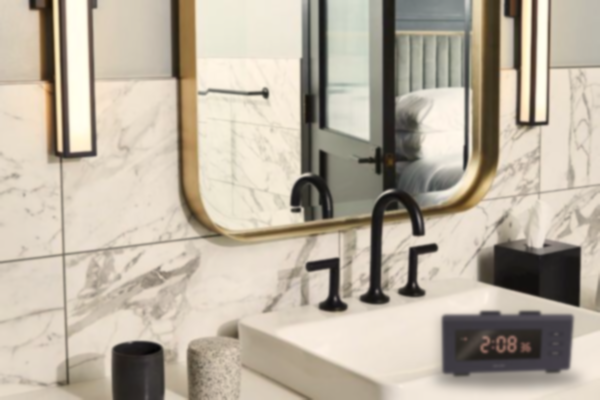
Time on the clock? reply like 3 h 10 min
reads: 2 h 08 min
